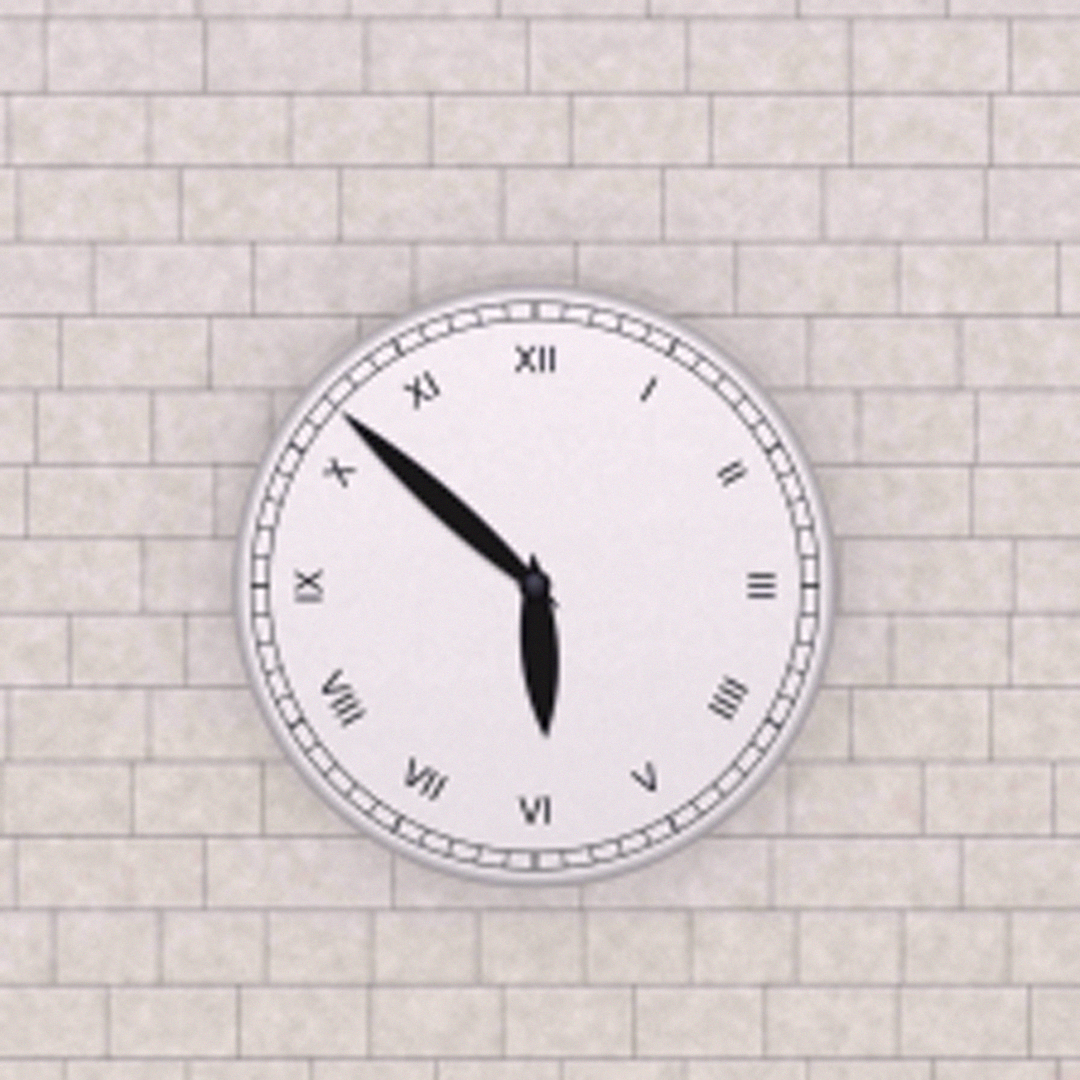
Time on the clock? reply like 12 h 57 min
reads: 5 h 52 min
